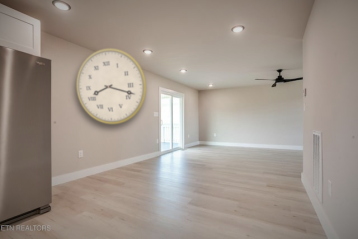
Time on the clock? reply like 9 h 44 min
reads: 8 h 18 min
